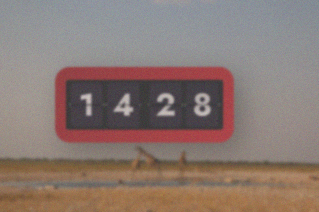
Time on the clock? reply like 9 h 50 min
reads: 14 h 28 min
